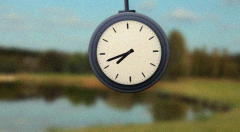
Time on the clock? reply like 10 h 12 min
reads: 7 h 42 min
